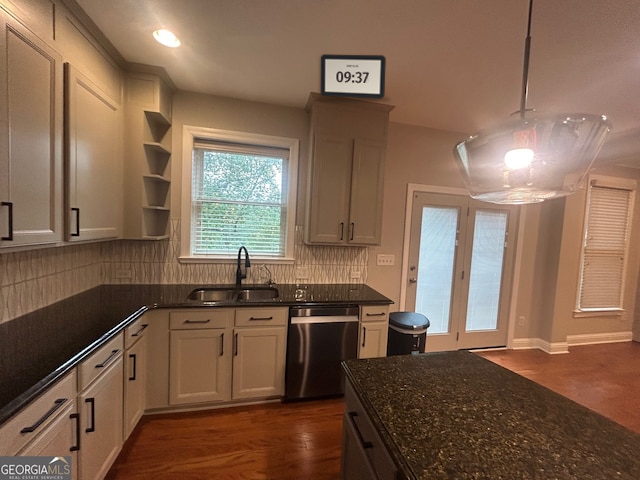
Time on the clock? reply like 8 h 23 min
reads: 9 h 37 min
